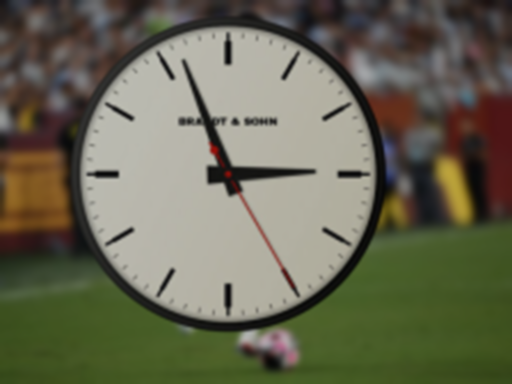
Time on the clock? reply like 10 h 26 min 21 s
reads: 2 h 56 min 25 s
